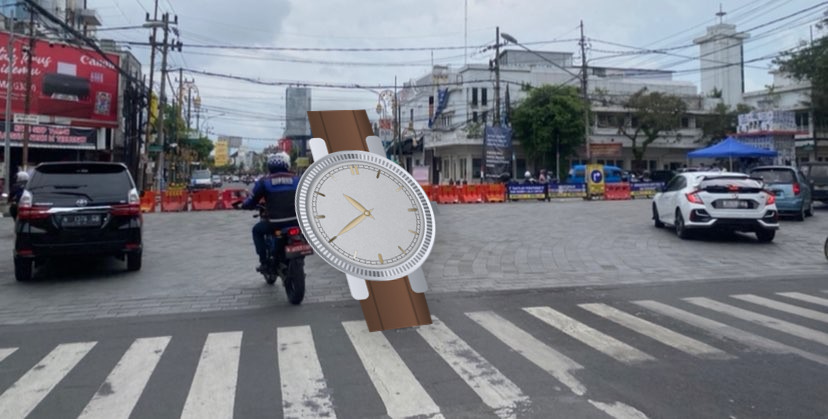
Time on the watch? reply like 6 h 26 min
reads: 10 h 40 min
